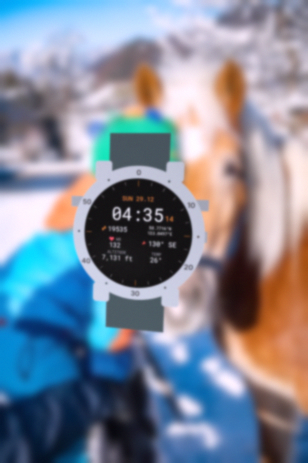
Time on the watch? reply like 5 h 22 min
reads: 4 h 35 min
